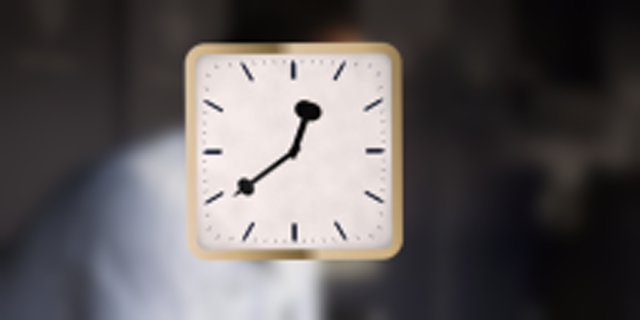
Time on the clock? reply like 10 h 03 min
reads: 12 h 39 min
